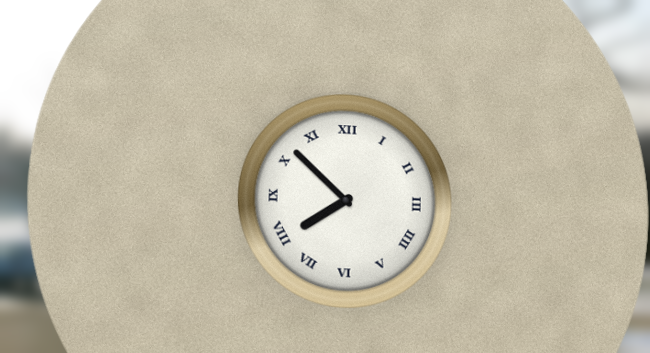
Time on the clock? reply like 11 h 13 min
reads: 7 h 52 min
